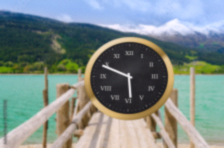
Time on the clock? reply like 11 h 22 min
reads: 5 h 49 min
